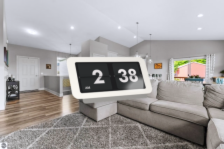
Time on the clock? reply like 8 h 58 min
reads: 2 h 38 min
